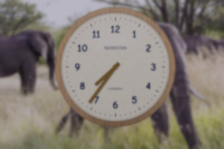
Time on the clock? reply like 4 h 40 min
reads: 7 h 36 min
